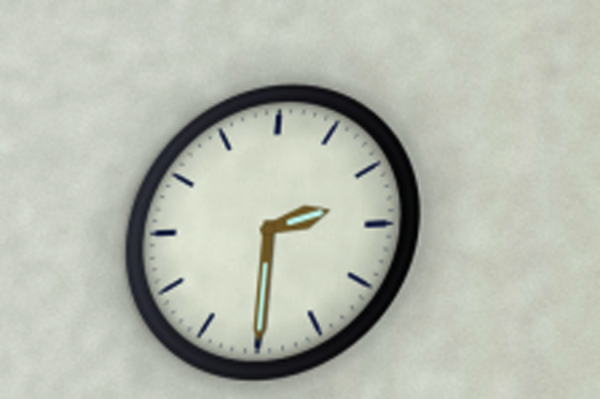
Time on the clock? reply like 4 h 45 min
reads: 2 h 30 min
